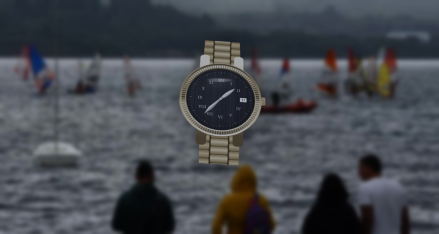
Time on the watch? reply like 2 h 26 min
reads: 1 h 37 min
